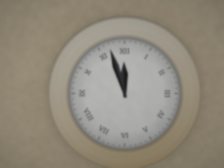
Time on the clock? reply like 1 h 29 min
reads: 11 h 57 min
